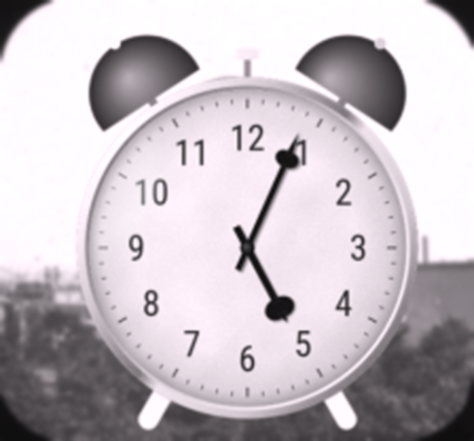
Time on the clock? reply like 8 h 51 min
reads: 5 h 04 min
